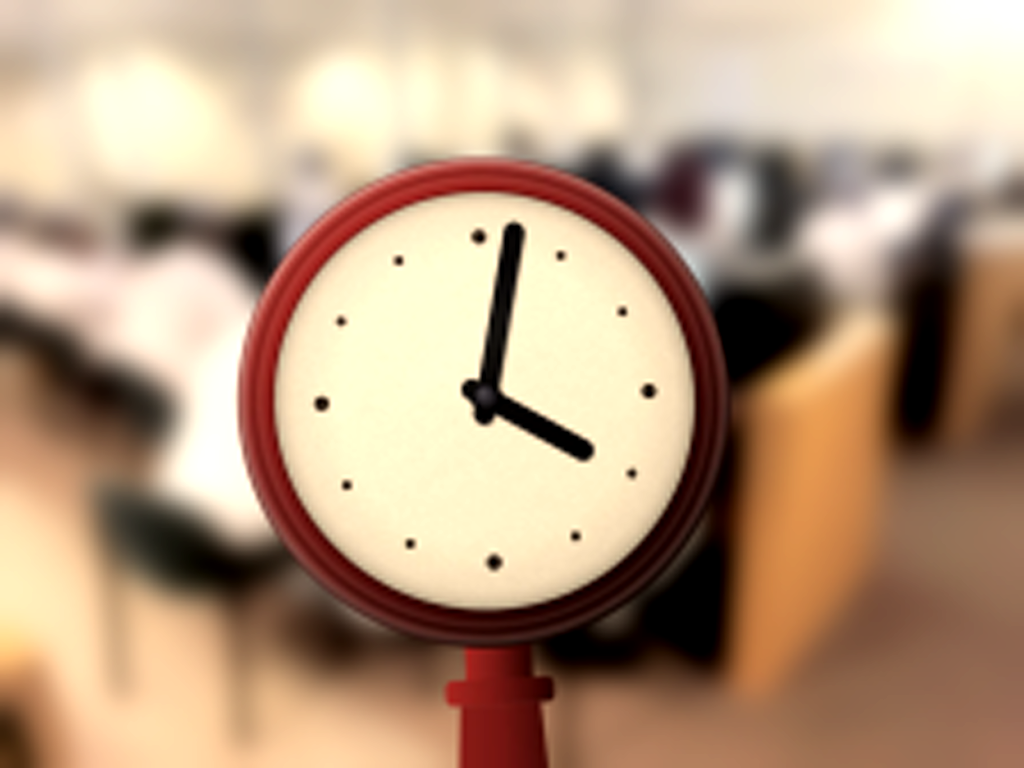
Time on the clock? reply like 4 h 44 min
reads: 4 h 02 min
